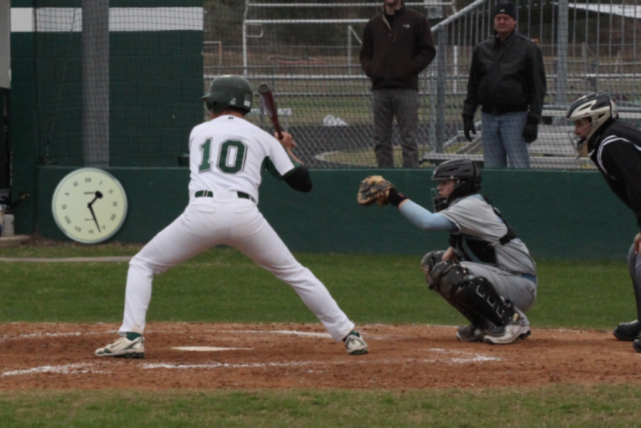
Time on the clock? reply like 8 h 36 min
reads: 1 h 27 min
